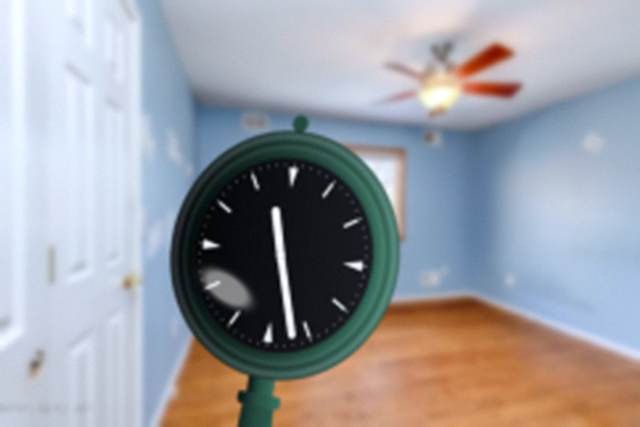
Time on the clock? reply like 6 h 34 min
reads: 11 h 27 min
